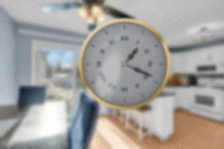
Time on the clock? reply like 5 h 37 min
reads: 1 h 19 min
